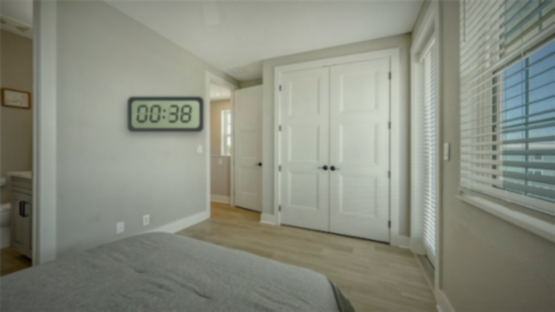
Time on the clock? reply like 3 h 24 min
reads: 0 h 38 min
